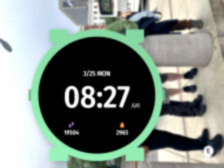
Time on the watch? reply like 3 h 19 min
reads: 8 h 27 min
